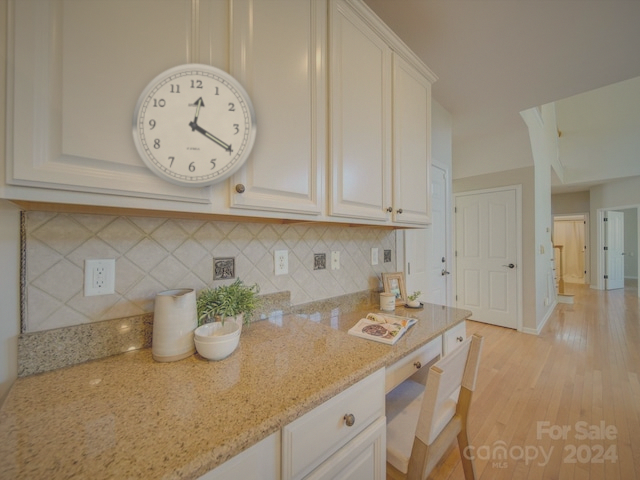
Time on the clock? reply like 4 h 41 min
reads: 12 h 20 min
